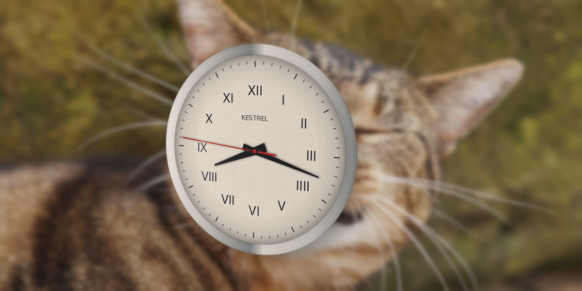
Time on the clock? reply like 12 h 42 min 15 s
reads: 8 h 17 min 46 s
